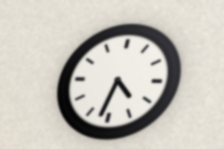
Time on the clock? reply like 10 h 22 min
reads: 4 h 32 min
